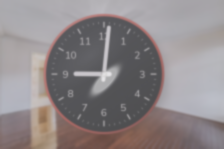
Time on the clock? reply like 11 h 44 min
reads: 9 h 01 min
